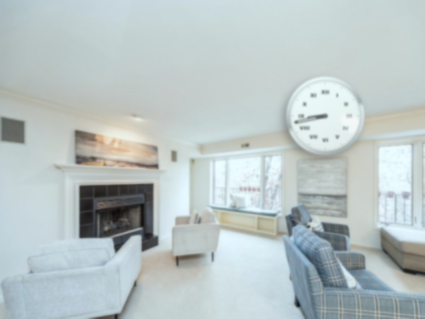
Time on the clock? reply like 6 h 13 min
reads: 8 h 43 min
